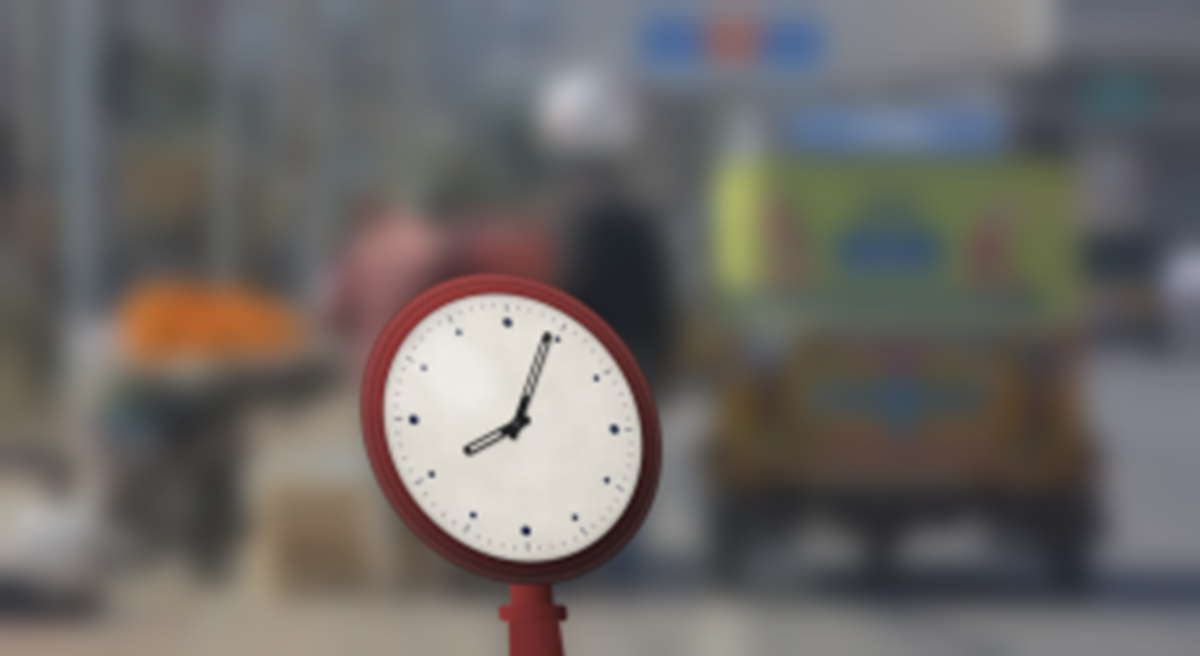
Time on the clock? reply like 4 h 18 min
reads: 8 h 04 min
